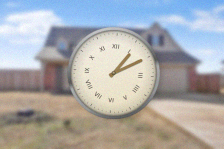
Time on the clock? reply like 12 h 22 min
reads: 1 h 10 min
